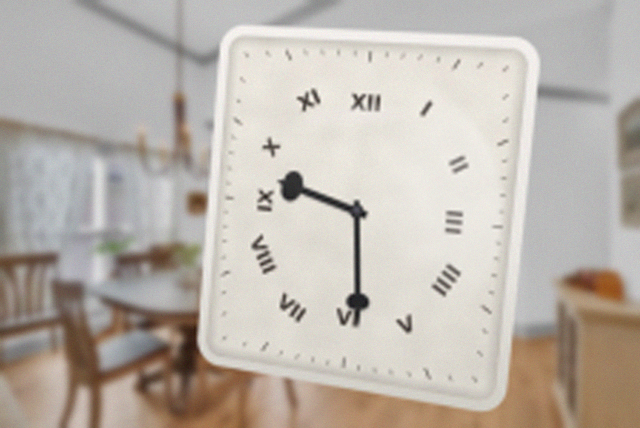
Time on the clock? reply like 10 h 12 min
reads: 9 h 29 min
